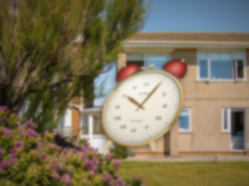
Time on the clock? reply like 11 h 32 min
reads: 10 h 05 min
